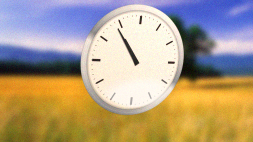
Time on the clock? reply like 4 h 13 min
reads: 10 h 54 min
